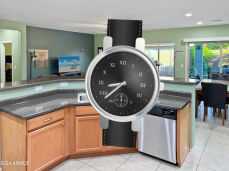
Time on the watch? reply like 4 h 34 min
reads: 8 h 38 min
